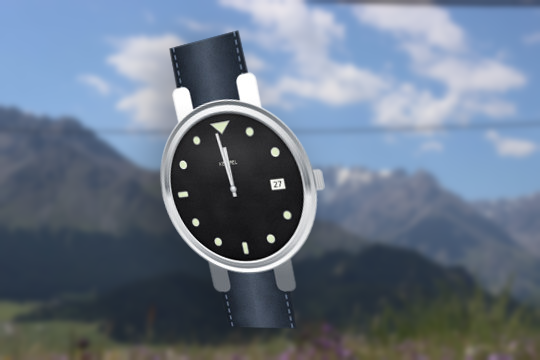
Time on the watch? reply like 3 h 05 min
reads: 11 h 59 min
